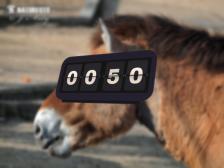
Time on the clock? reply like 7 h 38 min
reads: 0 h 50 min
